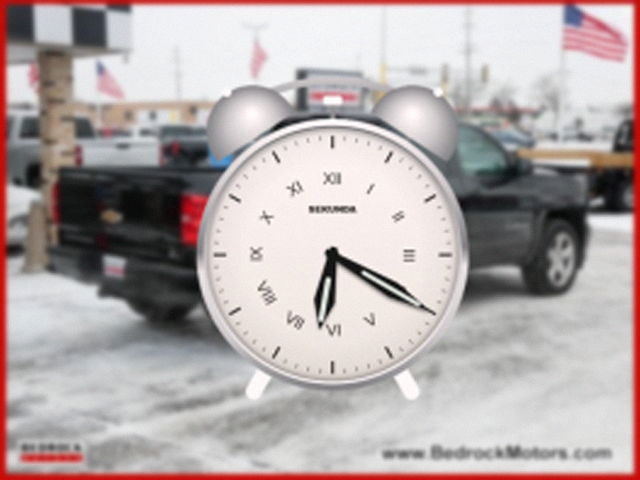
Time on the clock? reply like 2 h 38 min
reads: 6 h 20 min
